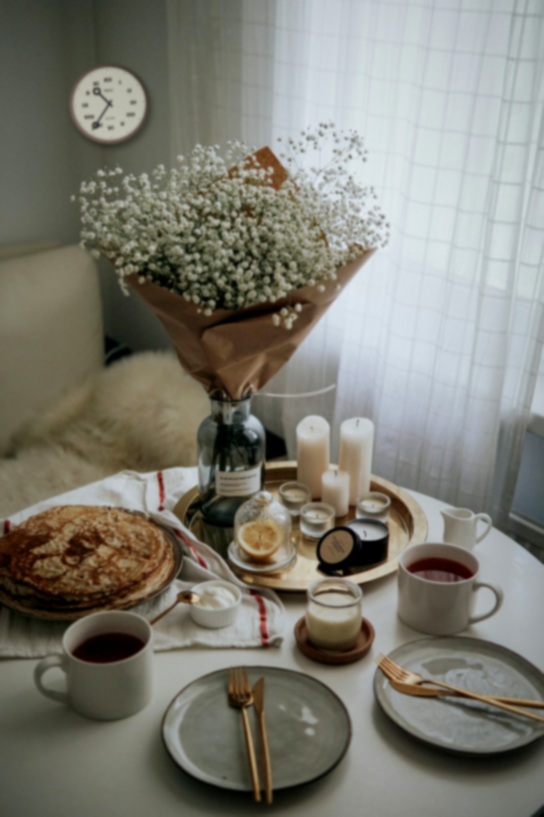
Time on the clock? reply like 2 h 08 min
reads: 10 h 36 min
